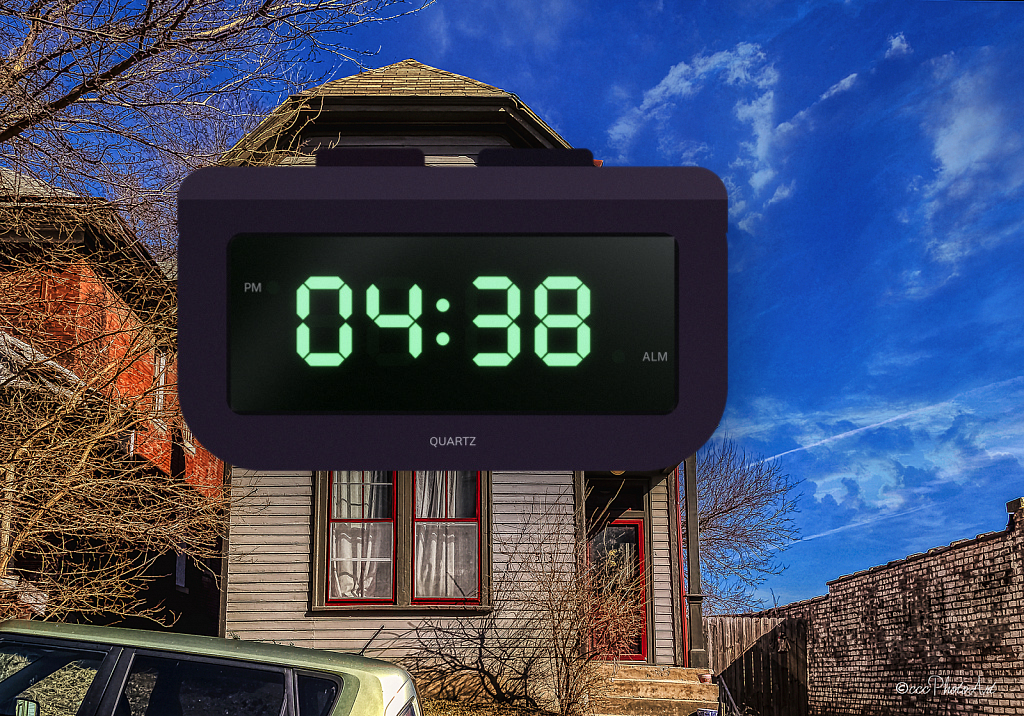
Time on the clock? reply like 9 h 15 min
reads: 4 h 38 min
